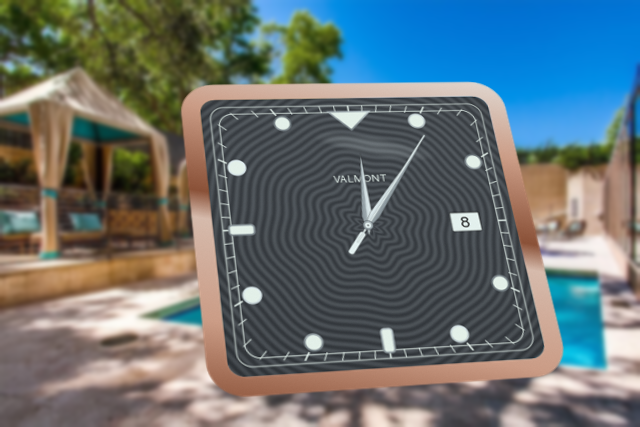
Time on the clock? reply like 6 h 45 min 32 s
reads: 12 h 06 min 06 s
